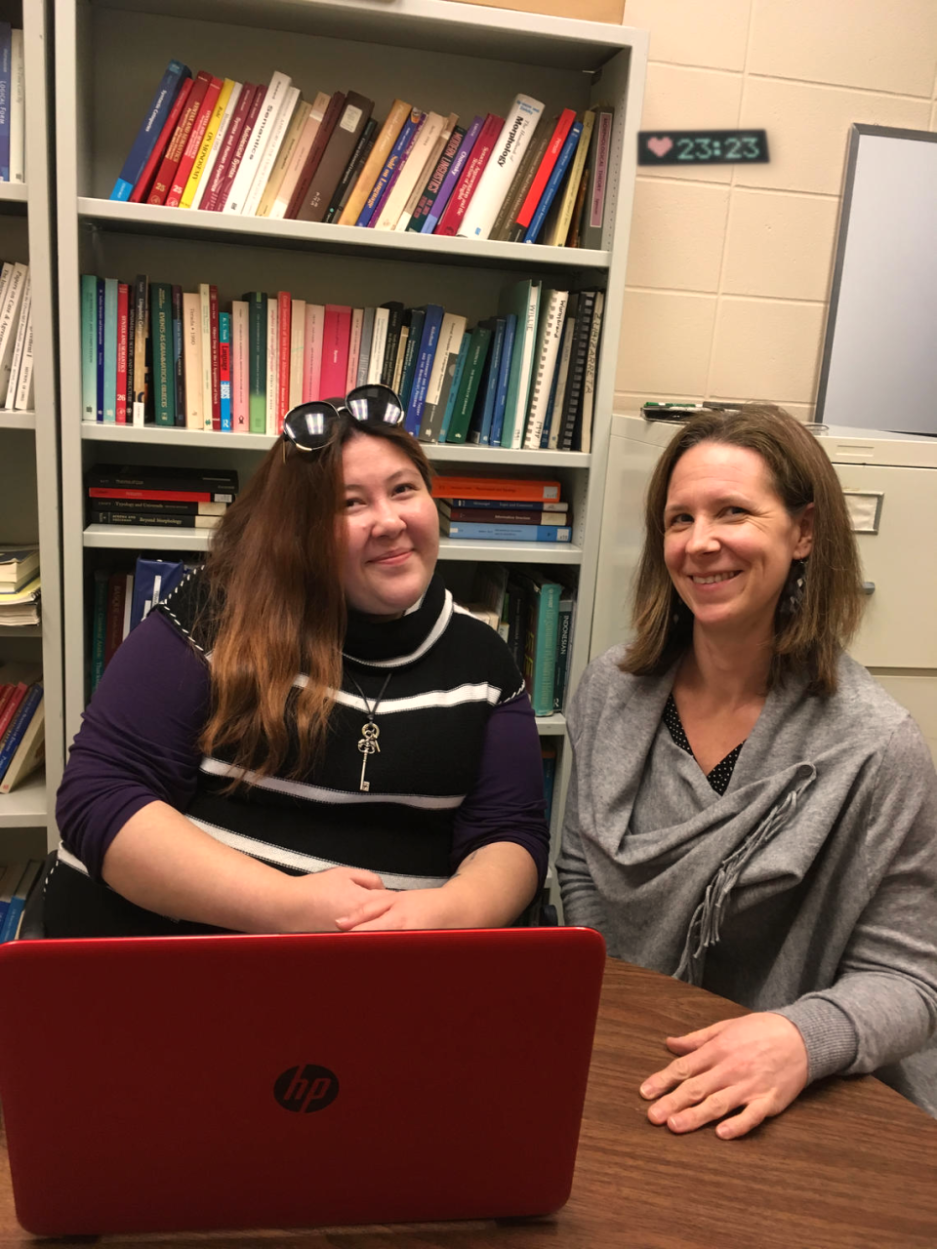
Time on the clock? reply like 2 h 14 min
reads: 23 h 23 min
